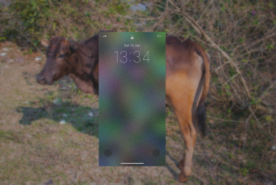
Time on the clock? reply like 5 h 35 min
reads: 13 h 34 min
